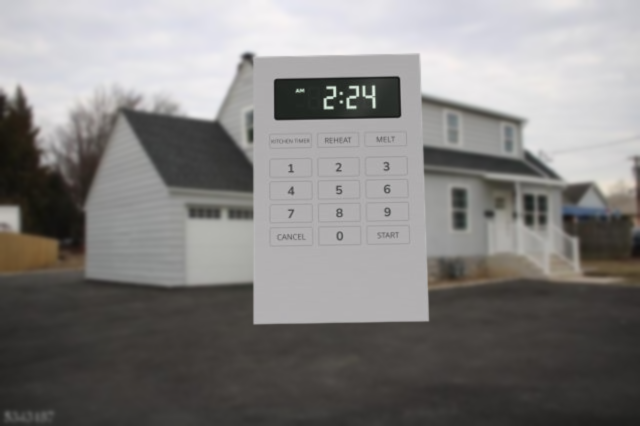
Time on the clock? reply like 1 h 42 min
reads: 2 h 24 min
